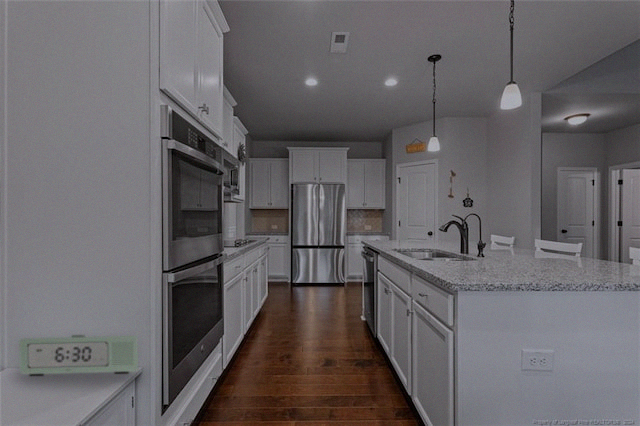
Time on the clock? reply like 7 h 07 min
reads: 6 h 30 min
